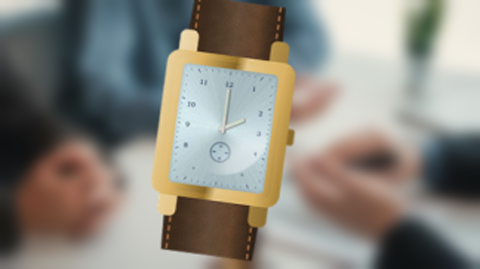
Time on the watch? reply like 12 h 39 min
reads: 2 h 00 min
